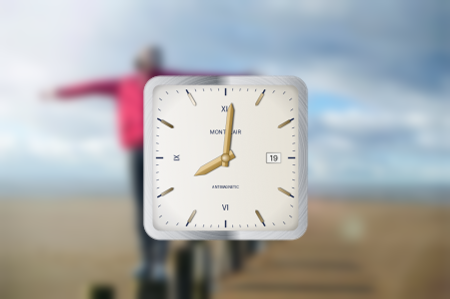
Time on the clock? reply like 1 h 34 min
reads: 8 h 01 min
